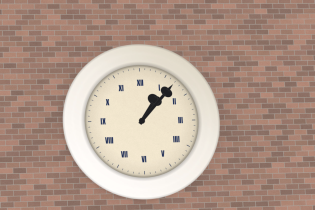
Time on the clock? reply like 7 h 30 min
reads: 1 h 07 min
